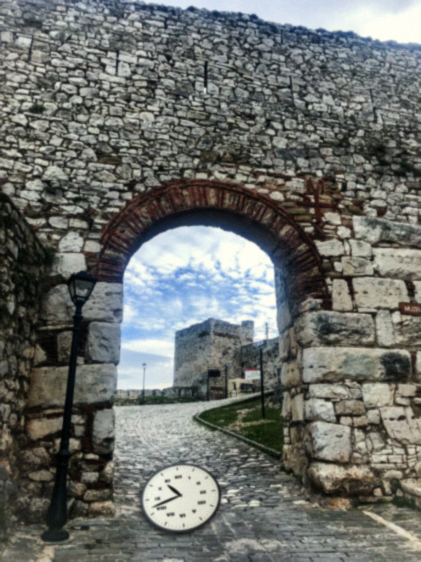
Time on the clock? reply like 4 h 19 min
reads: 10 h 42 min
